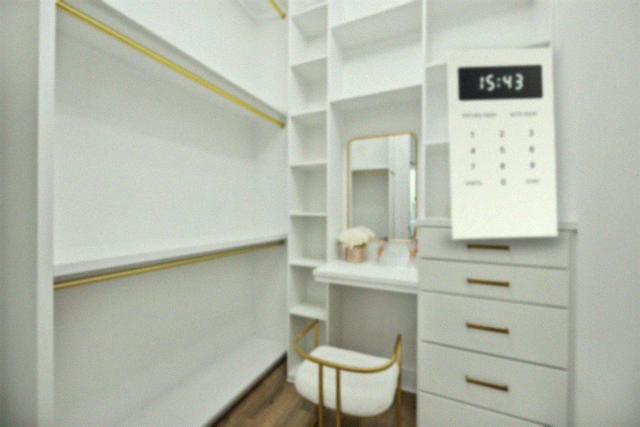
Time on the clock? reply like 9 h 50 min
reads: 15 h 43 min
